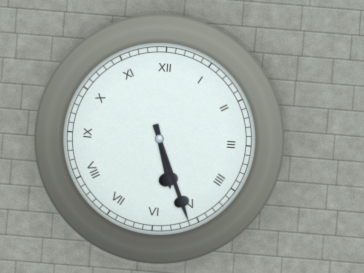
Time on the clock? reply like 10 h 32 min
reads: 5 h 26 min
